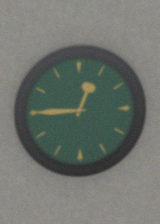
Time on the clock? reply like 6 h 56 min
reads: 12 h 45 min
